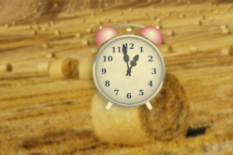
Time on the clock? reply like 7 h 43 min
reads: 12 h 58 min
